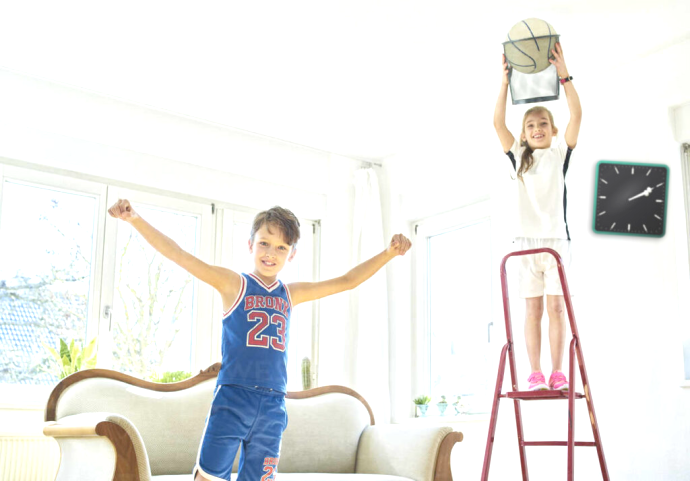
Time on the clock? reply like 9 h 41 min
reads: 2 h 10 min
